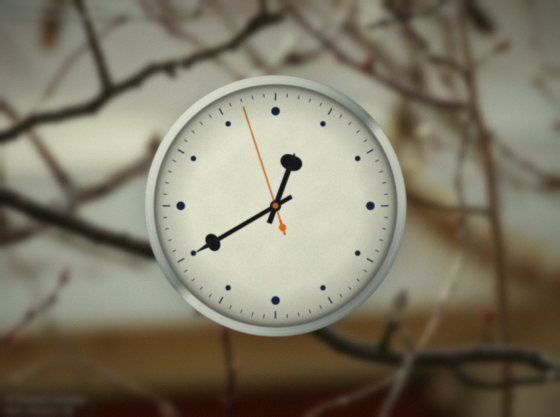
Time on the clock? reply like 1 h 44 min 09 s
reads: 12 h 39 min 57 s
